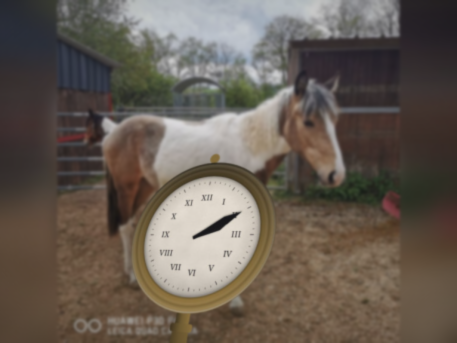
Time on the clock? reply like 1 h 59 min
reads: 2 h 10 min
